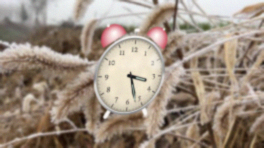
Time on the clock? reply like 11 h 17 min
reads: 3 h 27 min
